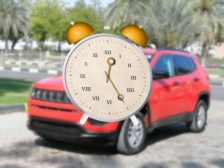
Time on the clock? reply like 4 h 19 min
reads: 12 h 25 min
